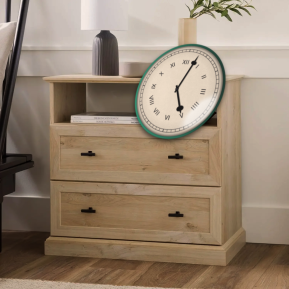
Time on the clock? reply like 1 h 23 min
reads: 5 h 03 min
